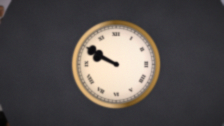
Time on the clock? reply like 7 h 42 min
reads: 9 h 50 min
